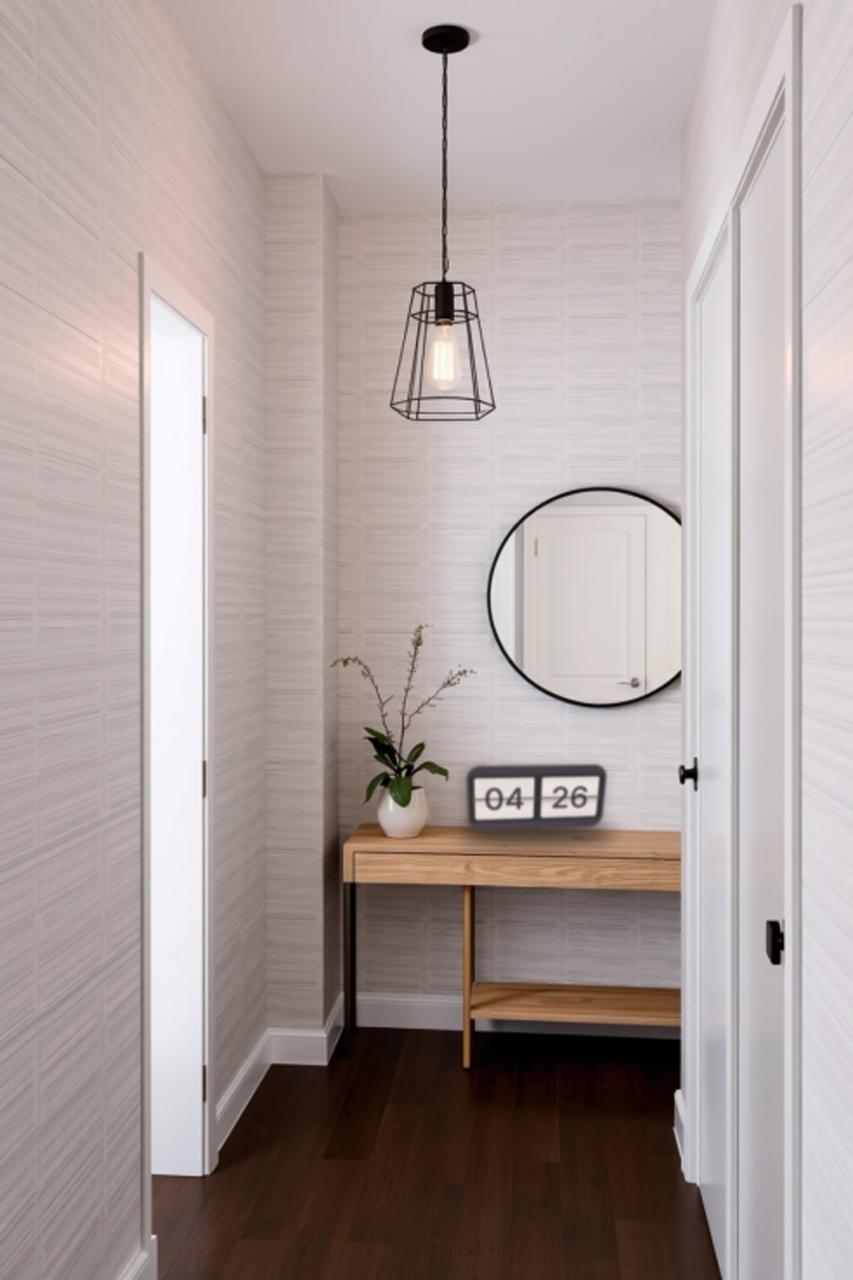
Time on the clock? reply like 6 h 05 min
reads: 4 h 26 min
